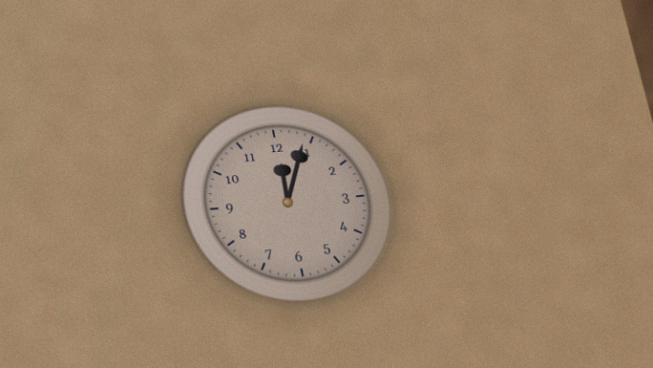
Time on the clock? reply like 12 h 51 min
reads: 12 h 04 min
